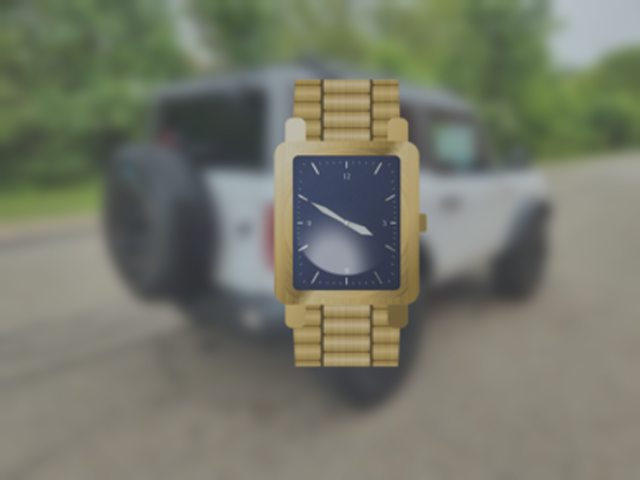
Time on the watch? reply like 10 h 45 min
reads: 3 h 50 min
